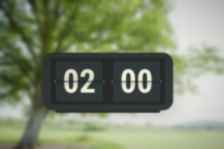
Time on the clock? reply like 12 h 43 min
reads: 2 h 00 min
